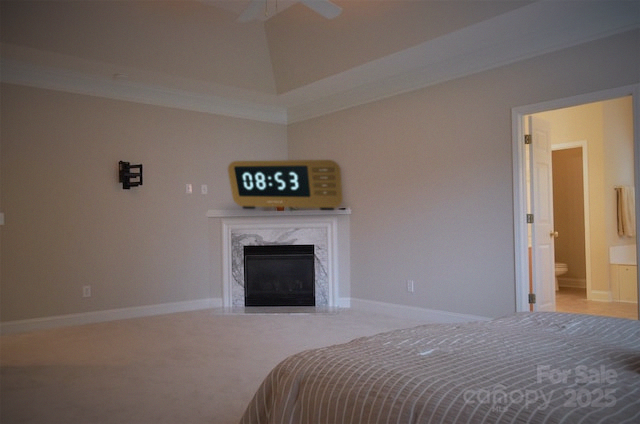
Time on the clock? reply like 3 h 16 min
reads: 8 h 53 min
